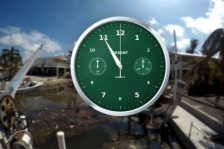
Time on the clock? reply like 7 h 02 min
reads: 10 h 55 min
